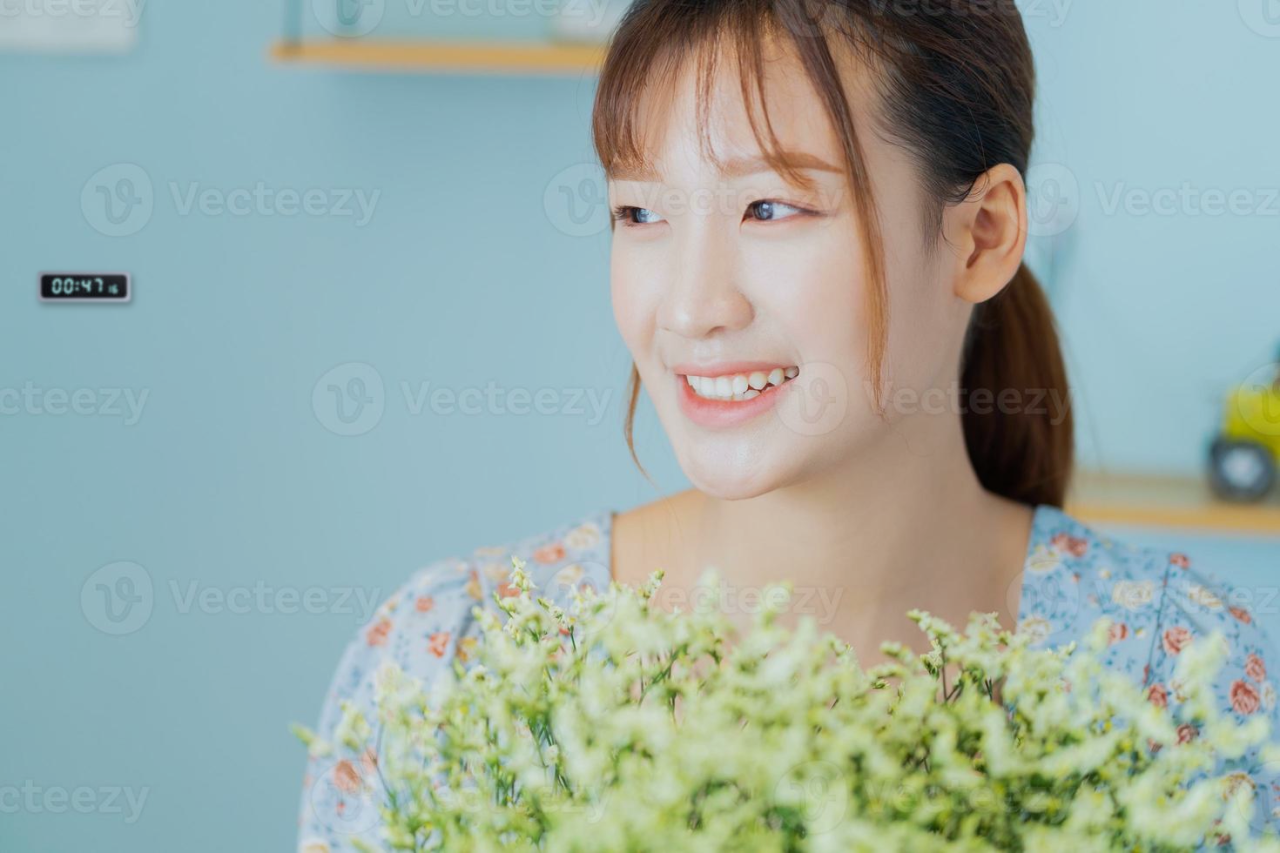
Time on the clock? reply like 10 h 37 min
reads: 0 h 47 min
